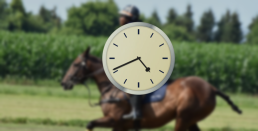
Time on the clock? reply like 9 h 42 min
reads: 4 h 41 min
